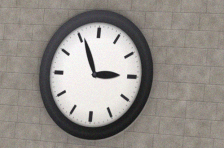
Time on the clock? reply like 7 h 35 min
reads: 2 h 56 min
